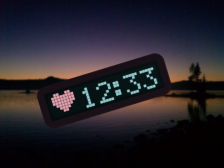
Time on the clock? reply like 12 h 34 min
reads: 12 h 33 min
